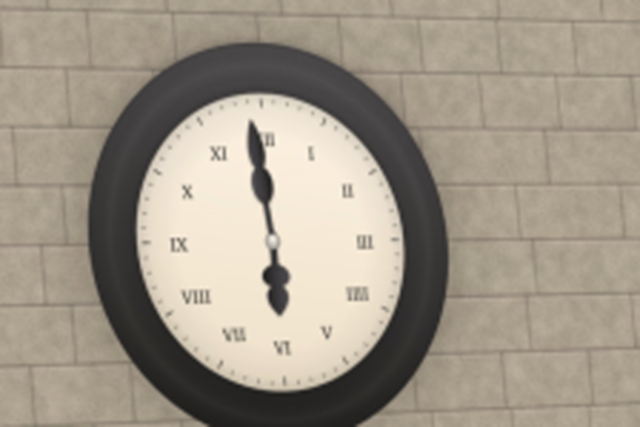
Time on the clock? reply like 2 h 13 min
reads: 5 h 59 min
